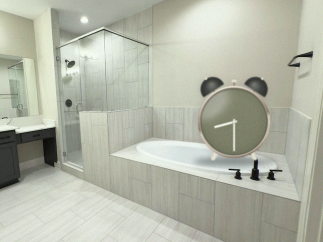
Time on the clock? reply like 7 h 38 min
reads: 8 h 30 min
